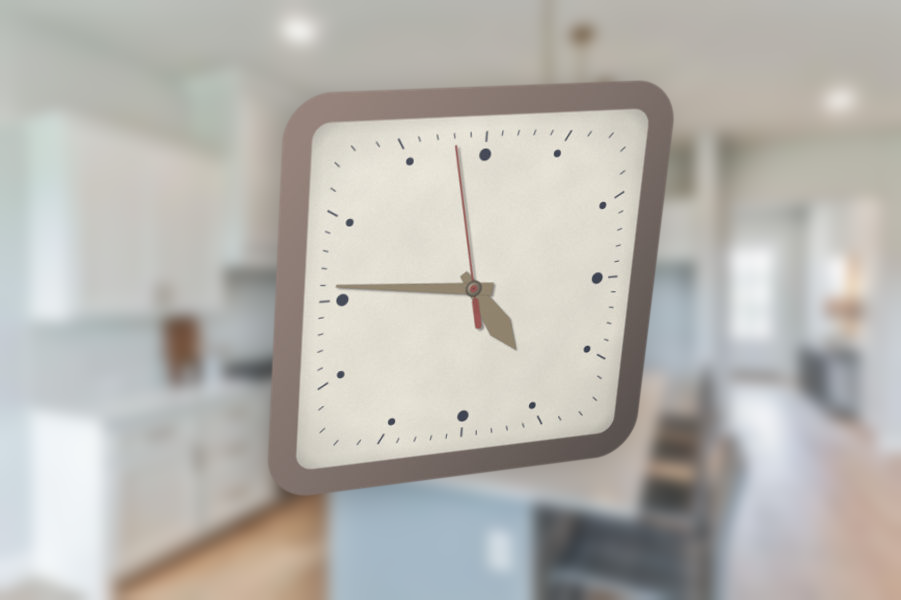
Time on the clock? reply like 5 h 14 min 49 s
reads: 4 h 45 min 58 s
